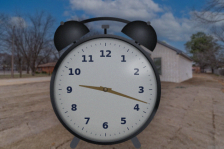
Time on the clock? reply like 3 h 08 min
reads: 9 h 18 min
